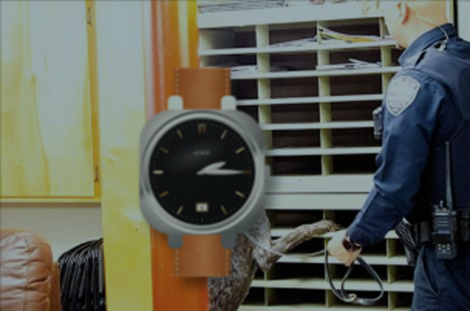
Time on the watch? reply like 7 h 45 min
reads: 2 h 15 min
